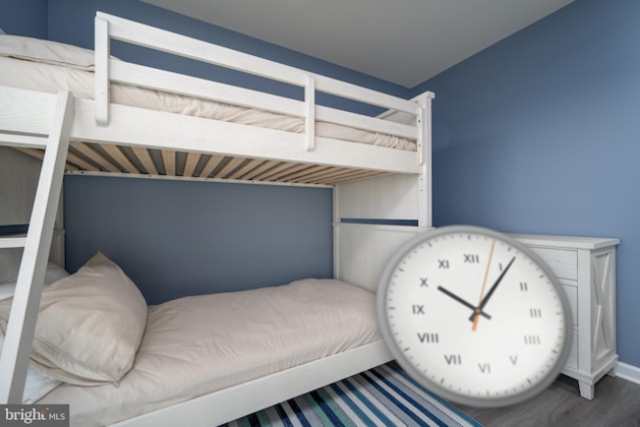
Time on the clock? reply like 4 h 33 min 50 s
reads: 10 h 06 min 03 s
